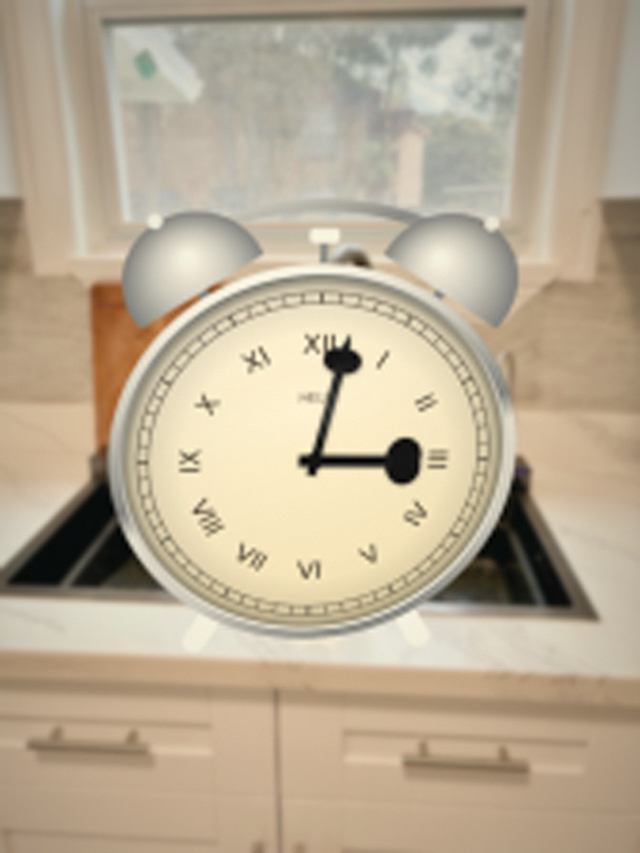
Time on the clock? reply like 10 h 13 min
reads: 3 h 02 min
